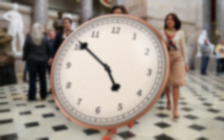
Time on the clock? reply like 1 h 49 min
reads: 4 h 51 min
